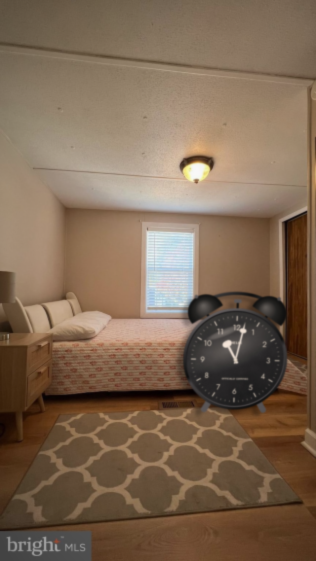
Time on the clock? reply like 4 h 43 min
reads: 11 h 02 min
